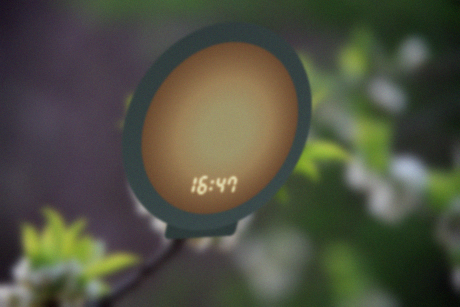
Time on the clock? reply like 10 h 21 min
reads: 16 h 47 min
